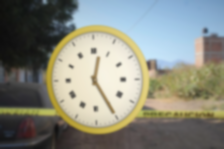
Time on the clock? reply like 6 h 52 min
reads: 12 h 25 min
